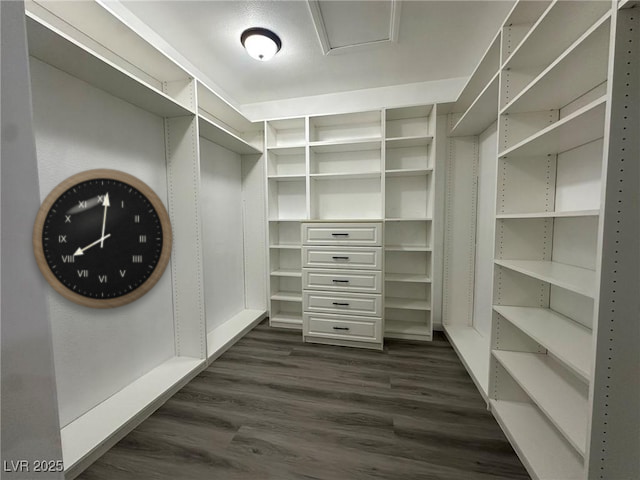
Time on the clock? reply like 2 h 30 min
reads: 8 h 01 min
